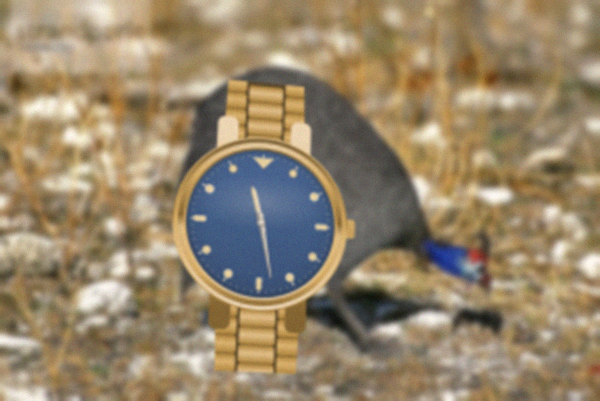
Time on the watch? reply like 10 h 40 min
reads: 11 h 28 min
